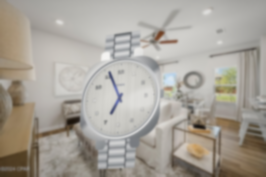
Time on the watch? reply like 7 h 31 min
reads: 6 h 56 min
